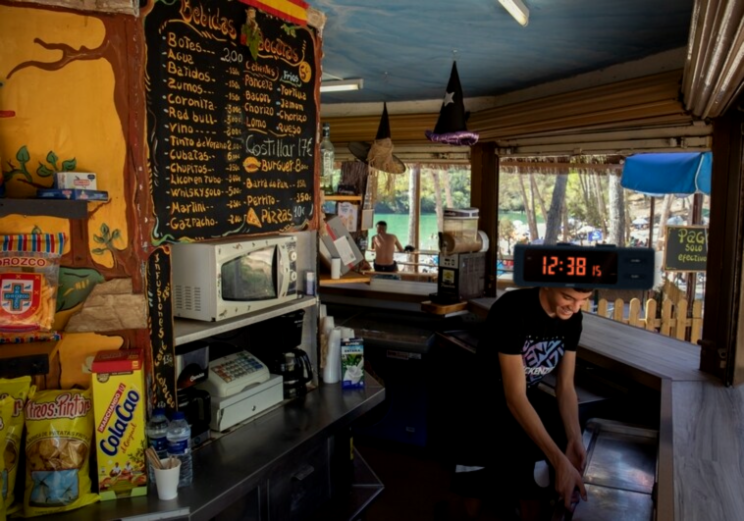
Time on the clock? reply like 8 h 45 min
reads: 12 h 38 min
